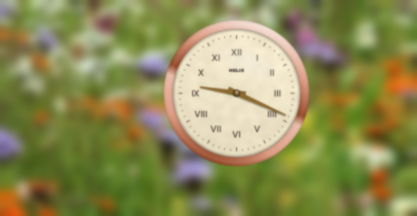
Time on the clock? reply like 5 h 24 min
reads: 9 h 19 min
